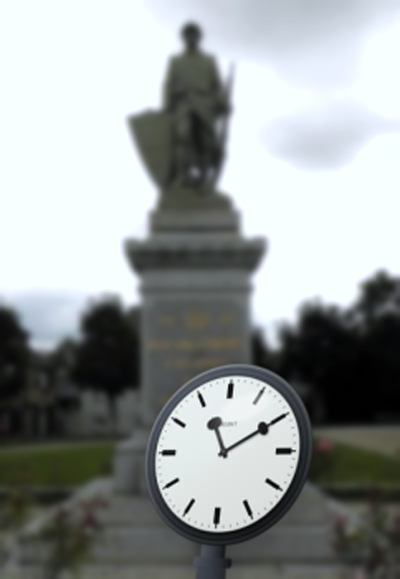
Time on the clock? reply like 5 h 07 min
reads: 11 h 10 min
